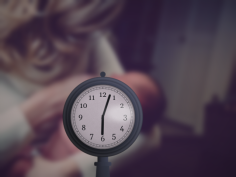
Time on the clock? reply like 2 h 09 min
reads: 6 h 03 min
